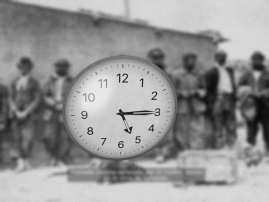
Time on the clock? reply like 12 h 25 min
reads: 5 h 15 min
